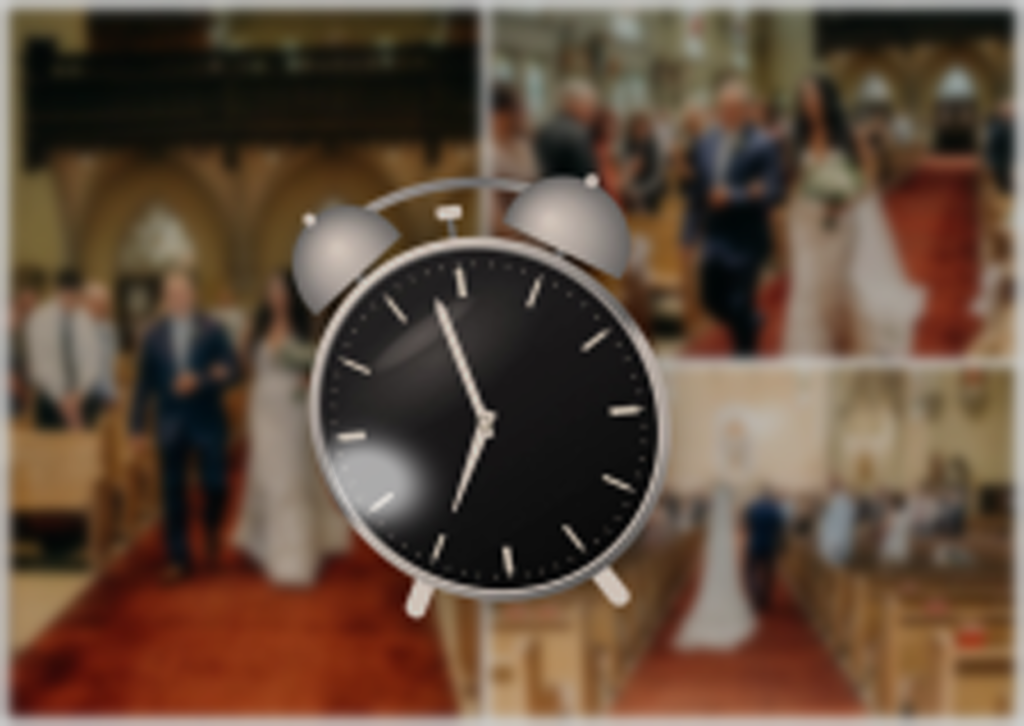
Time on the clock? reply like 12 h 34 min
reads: 6 h 58 min
